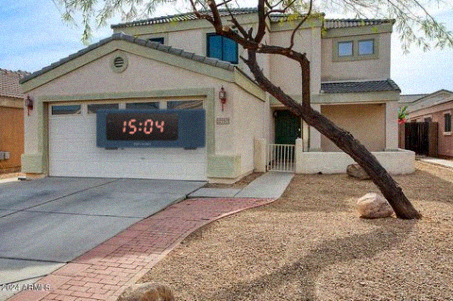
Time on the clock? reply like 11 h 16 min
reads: 15 h 04 min
